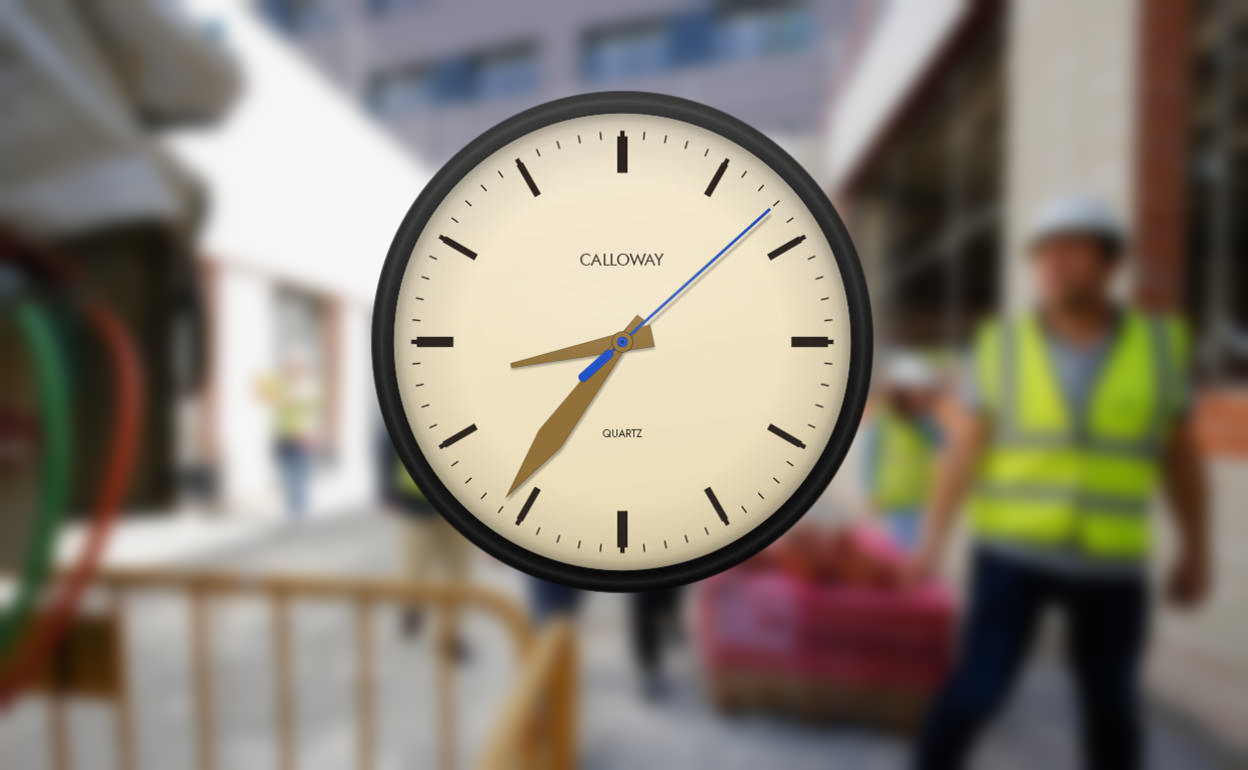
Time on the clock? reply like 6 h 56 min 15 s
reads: 8 h 36 min 08 s
